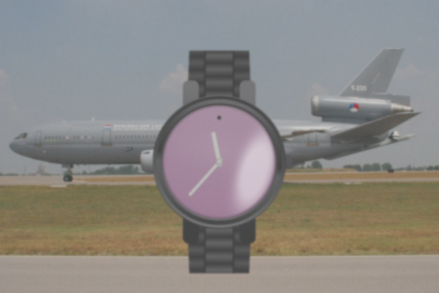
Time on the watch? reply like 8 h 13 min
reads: 11 h 37 min
